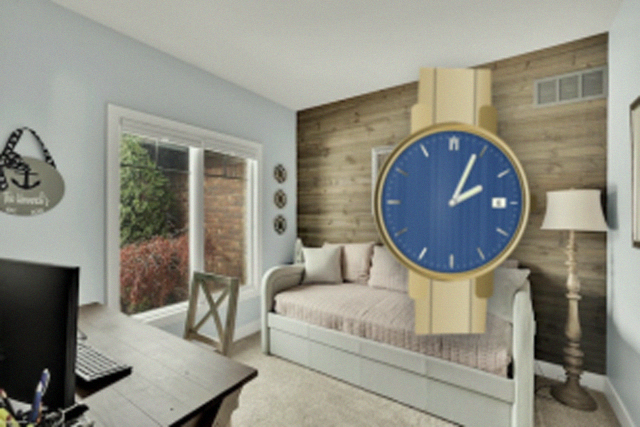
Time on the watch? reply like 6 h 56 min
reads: 2 h 04 min
